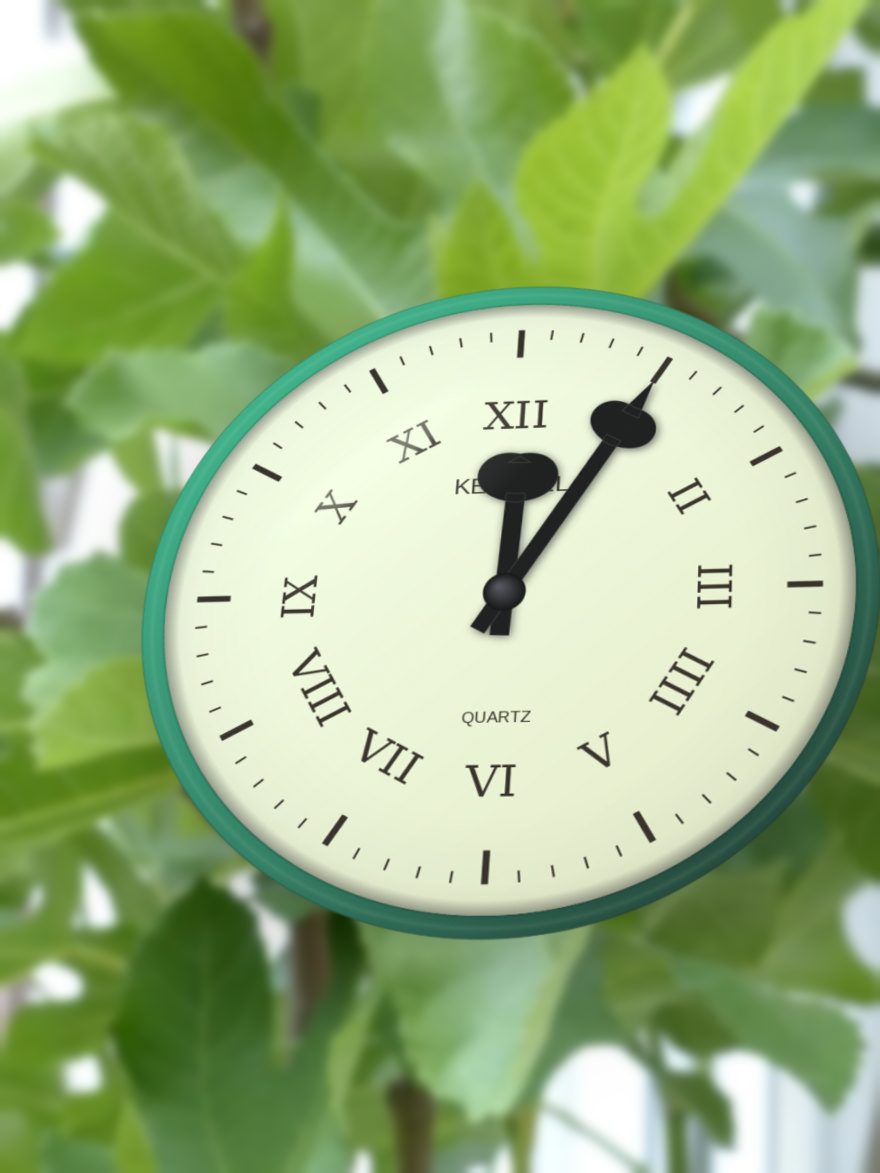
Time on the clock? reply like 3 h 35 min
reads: 12 h 05 min
